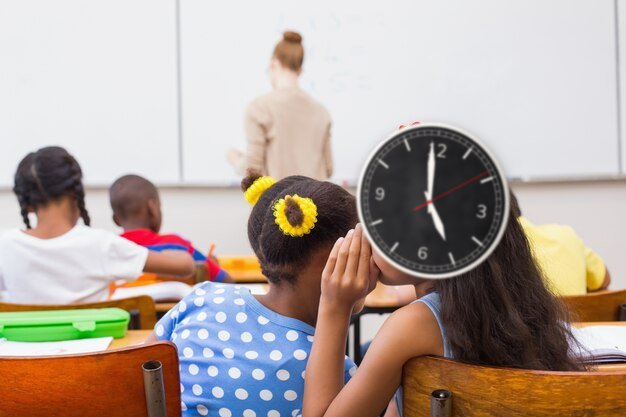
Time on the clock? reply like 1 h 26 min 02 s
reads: 4 h 59 min 09 s
